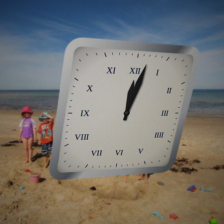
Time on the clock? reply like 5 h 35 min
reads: 12 h 02 min
